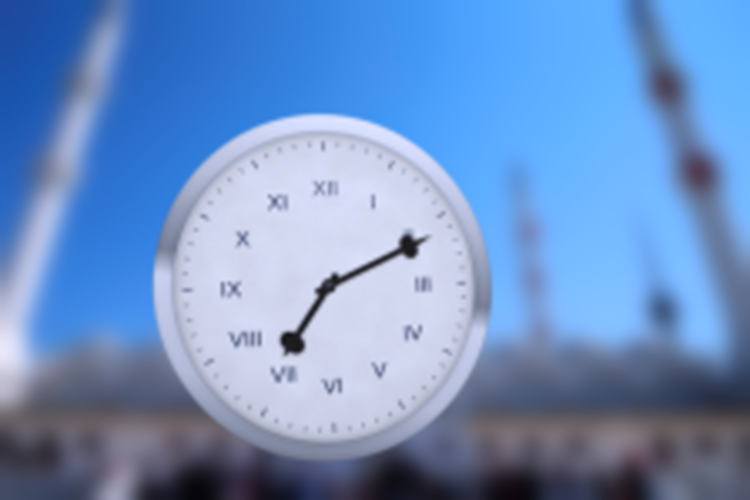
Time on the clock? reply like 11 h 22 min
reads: 7 h 11 min
